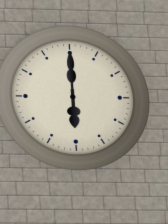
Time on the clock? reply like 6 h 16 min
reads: 6 h 00 min
